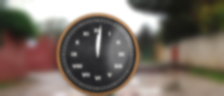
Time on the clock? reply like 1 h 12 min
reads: 12 h 01 min
